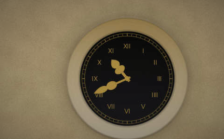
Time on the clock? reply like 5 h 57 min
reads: 10 h 41 min
